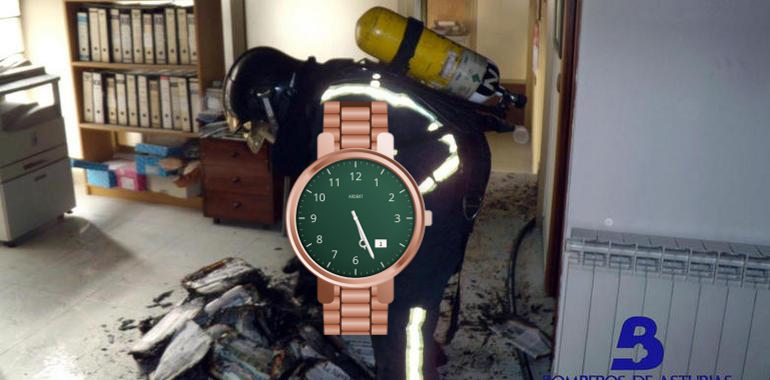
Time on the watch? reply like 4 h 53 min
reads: 5 h 26 min
